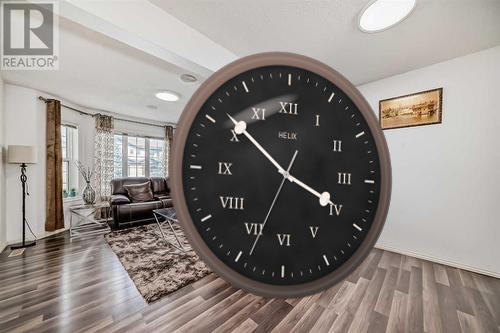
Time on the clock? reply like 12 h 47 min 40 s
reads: 3 h 51 min 34 s
